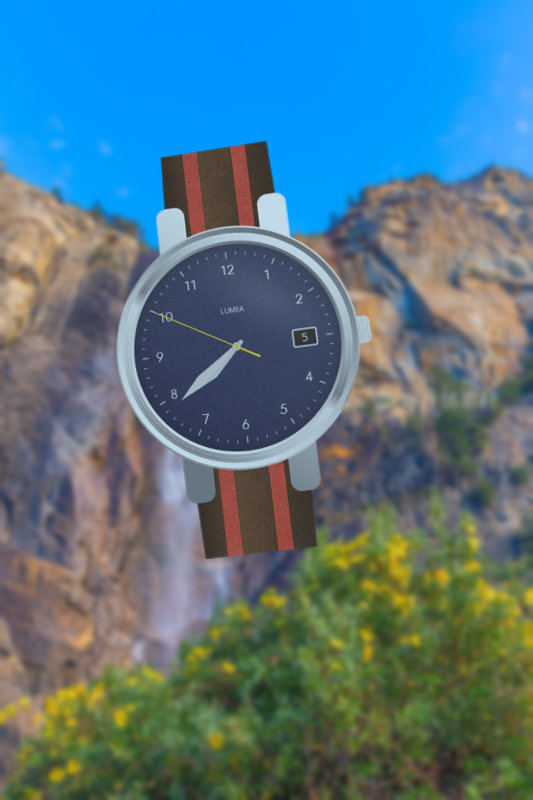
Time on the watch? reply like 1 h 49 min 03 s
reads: 7 h 38 min 50 s
